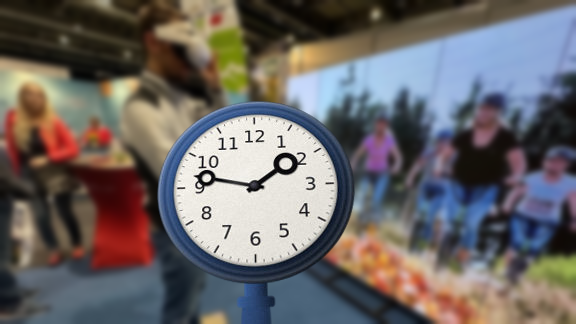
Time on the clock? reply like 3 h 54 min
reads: 1 h 47 min
